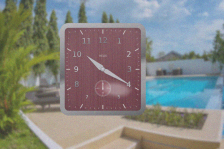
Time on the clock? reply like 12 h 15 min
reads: 10 h 20 min
